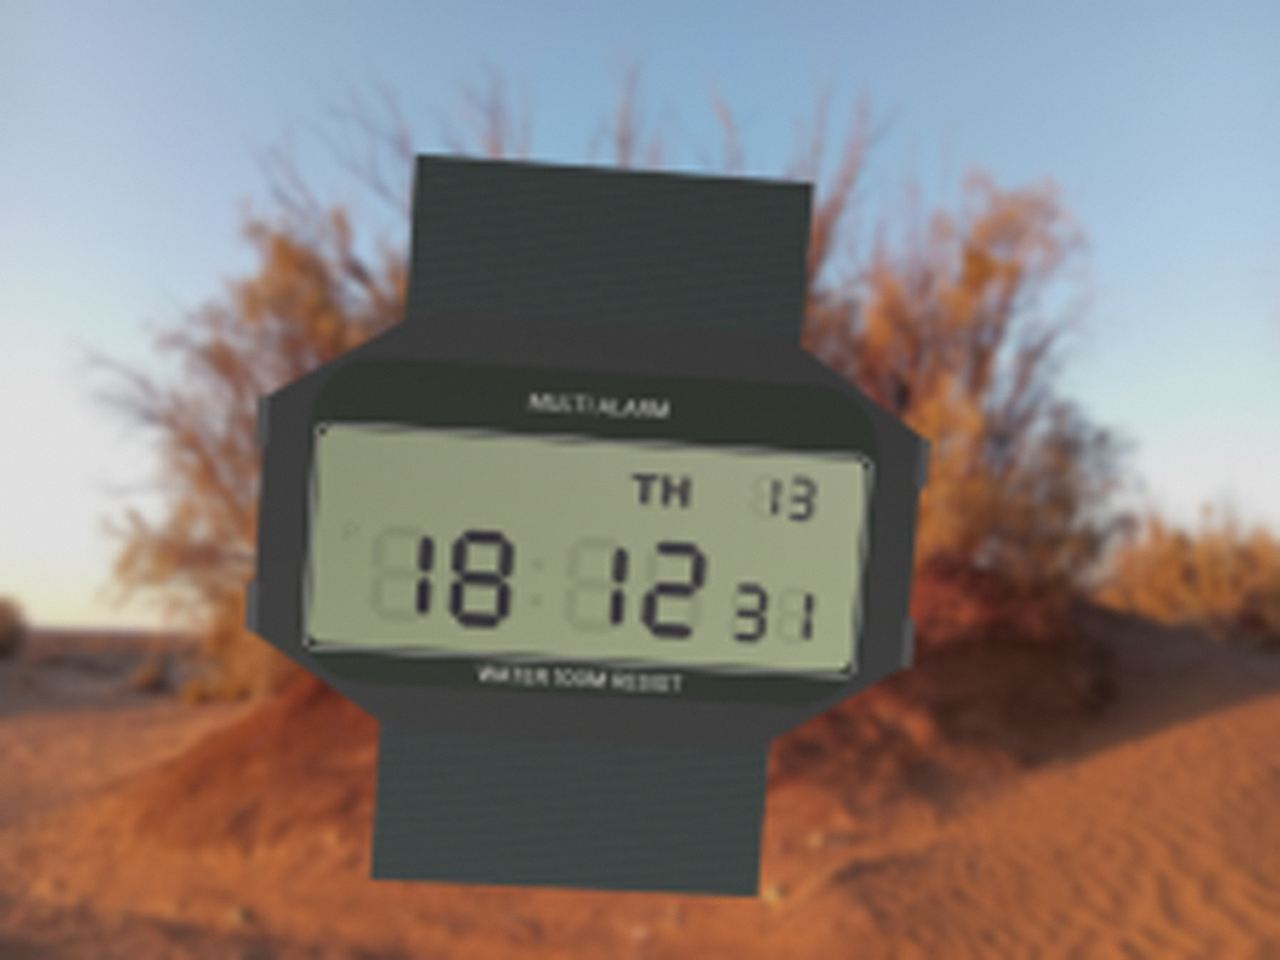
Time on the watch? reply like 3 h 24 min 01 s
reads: 18 h 12 min 31 s
